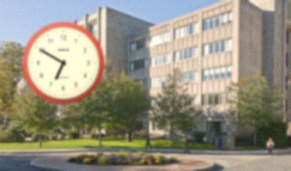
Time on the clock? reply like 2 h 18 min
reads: 6 h 50 min
